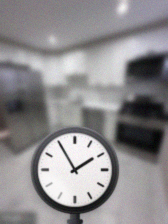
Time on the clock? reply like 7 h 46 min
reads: 1 h 55 min
